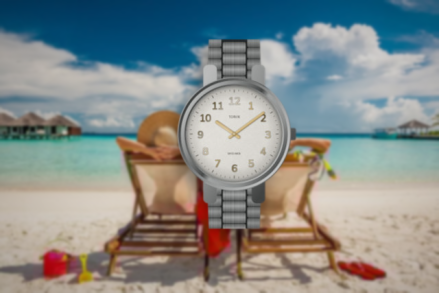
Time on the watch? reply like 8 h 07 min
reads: 10 h 09 min
